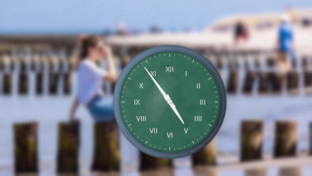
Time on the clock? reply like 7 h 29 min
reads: 4 h 54 min
